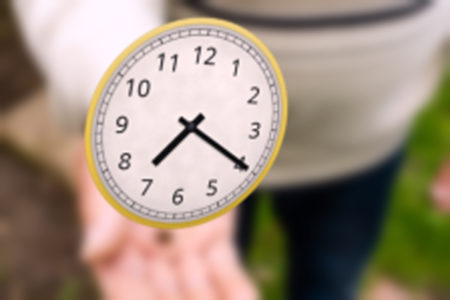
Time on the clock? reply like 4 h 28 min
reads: 7 h 20 min
